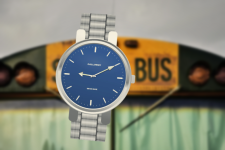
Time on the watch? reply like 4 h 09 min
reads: 9 h 10 min
